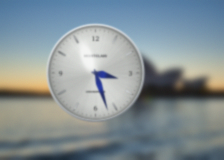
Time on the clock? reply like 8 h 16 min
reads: 3 h 27 min
